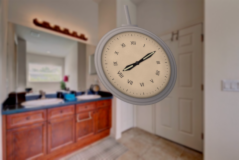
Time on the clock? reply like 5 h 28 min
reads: 8 h 10 min
